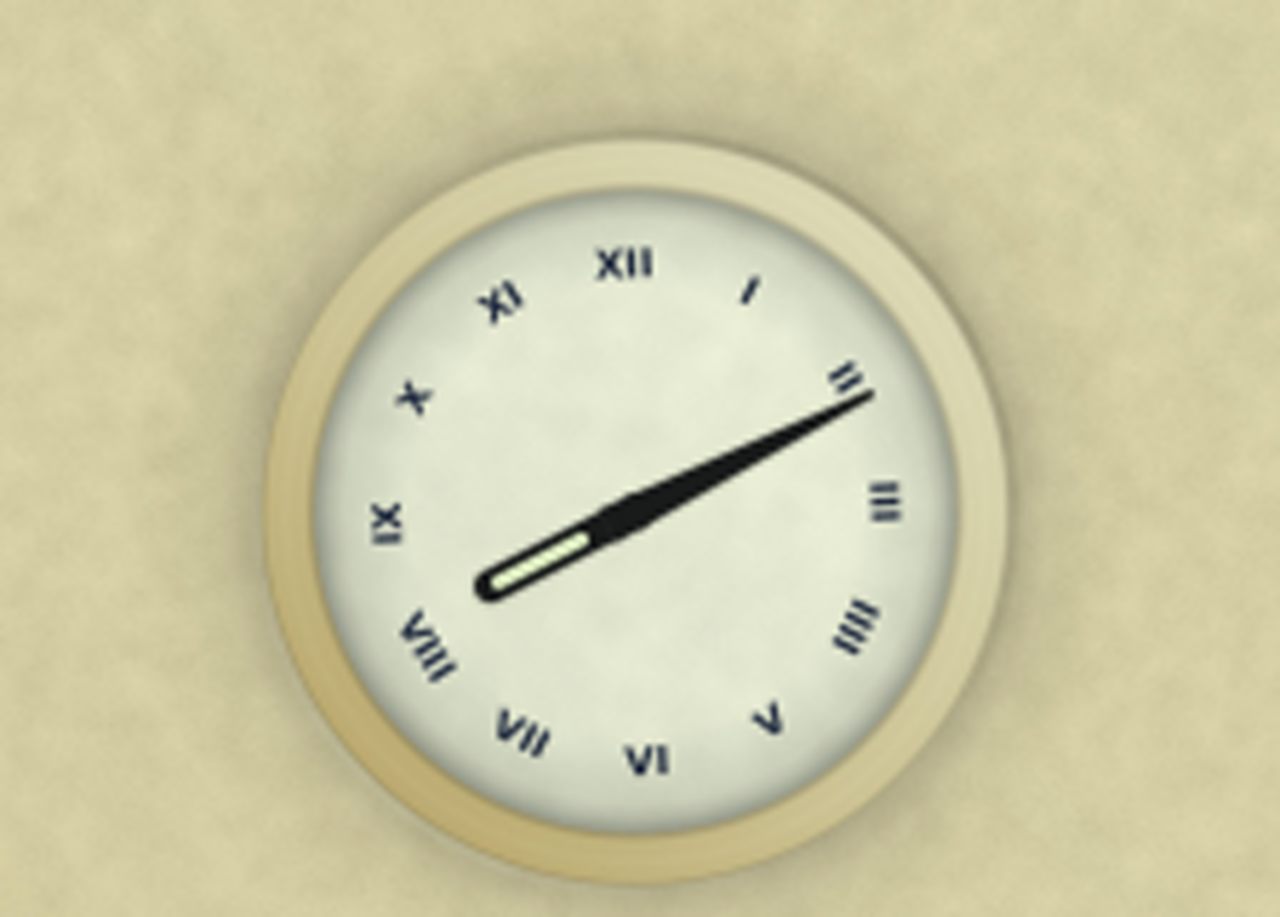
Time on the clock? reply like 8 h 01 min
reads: 8 h 11 min
